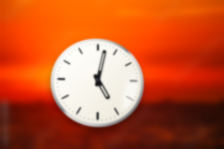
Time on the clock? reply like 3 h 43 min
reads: 5 h 02 min
